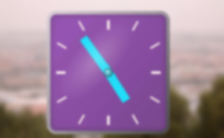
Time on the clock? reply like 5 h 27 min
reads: 4 h 54 min
